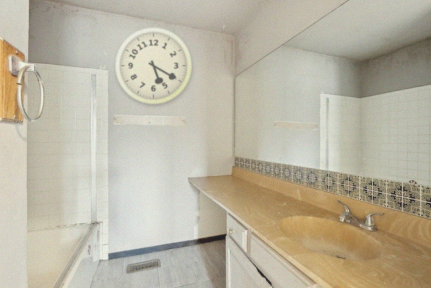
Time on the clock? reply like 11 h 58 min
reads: 5 h 20 min
